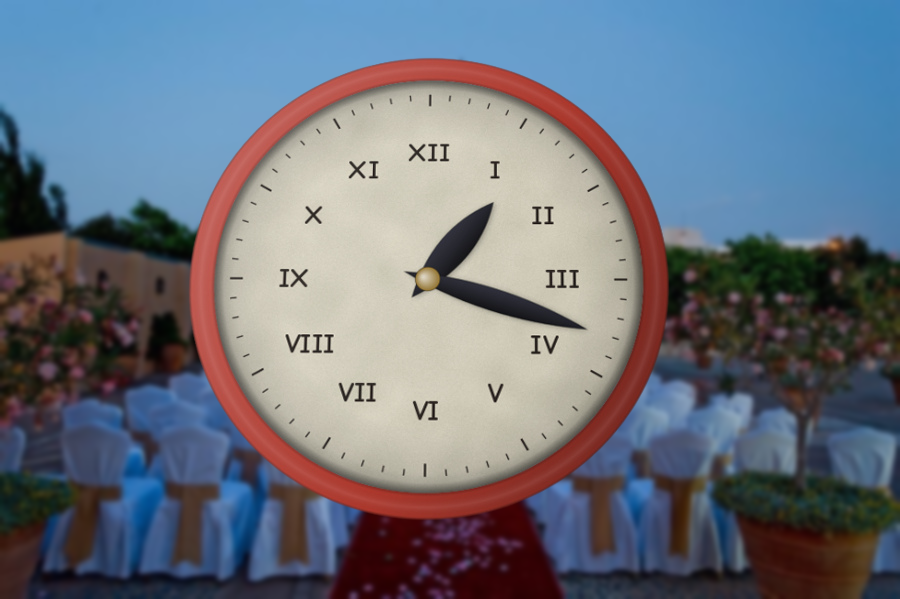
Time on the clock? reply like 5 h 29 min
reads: 1 h 18 min
